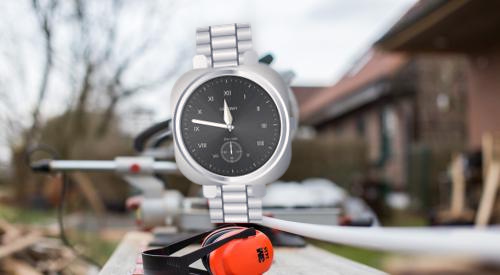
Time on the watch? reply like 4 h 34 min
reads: 11 h 47 min
